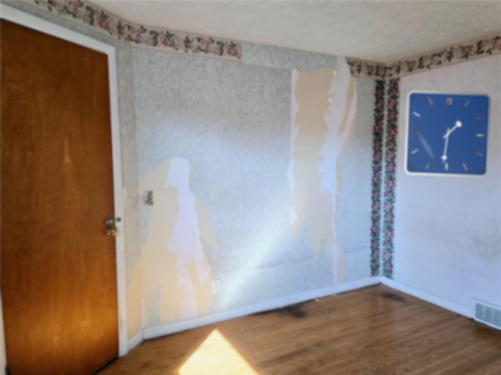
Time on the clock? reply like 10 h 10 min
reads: 1 h 31 min
